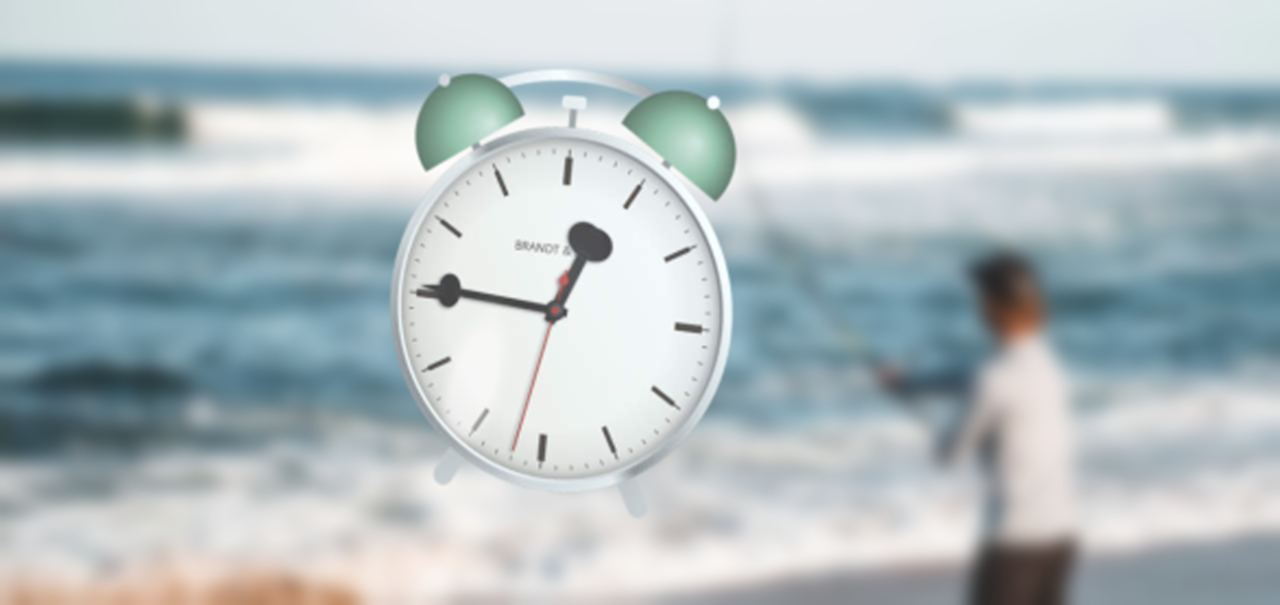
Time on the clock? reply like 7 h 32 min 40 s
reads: 12 h 45 min 32 s
